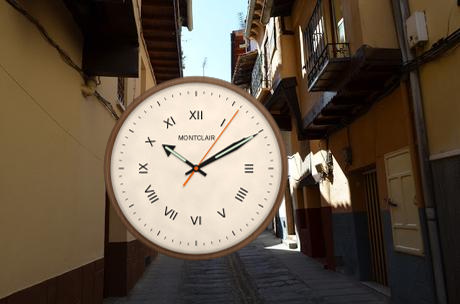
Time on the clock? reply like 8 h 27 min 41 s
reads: 10 h 10 min 06 s
